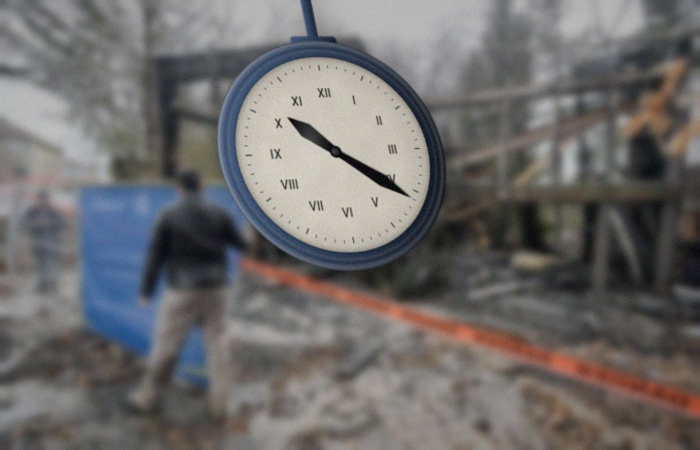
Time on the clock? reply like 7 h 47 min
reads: 10 h 21 min
